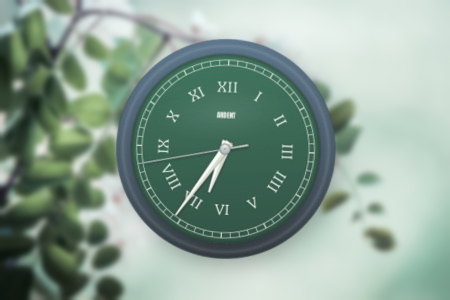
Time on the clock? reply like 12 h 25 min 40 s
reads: 6 h 35 min 43 s
